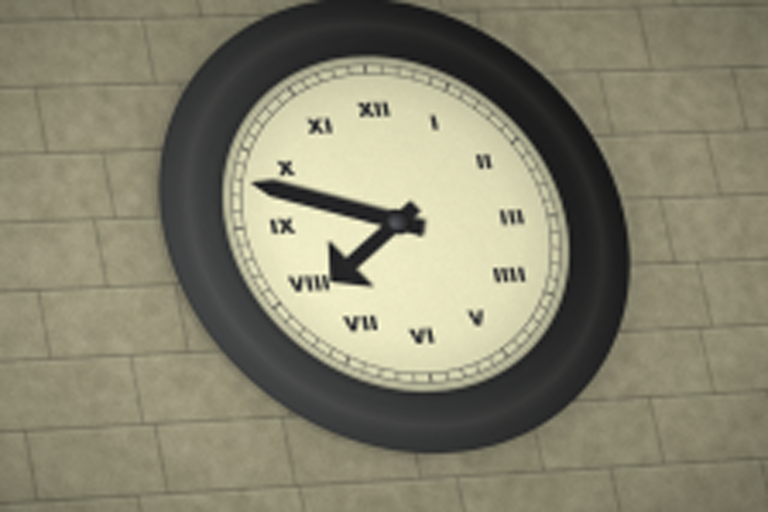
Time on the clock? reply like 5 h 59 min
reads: 7 h 48 min
